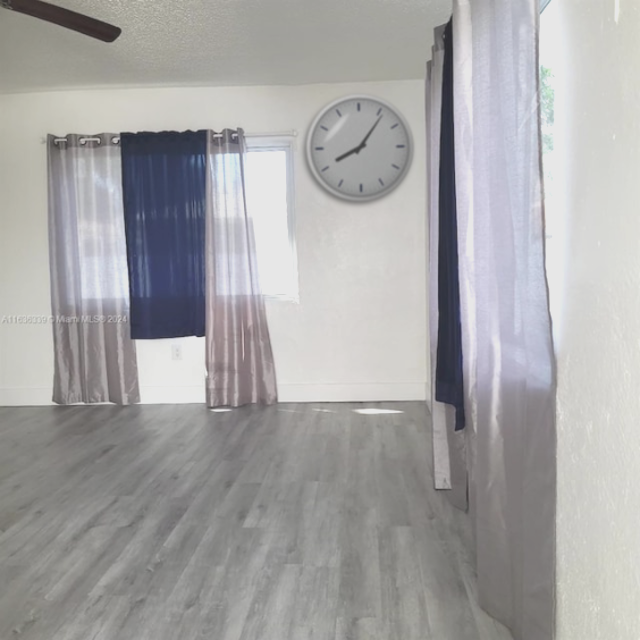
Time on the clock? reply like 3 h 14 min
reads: 8 h 06 min
